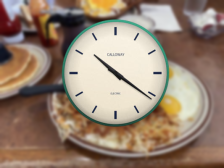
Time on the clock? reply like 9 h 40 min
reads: 10 h 21 min
